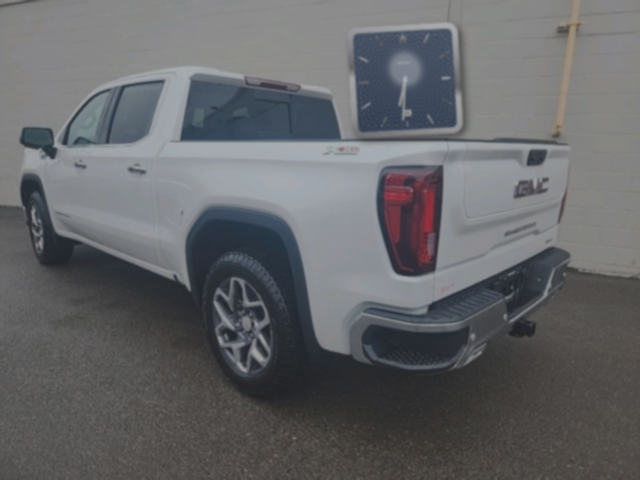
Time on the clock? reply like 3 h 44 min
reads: 6 h 31 min
